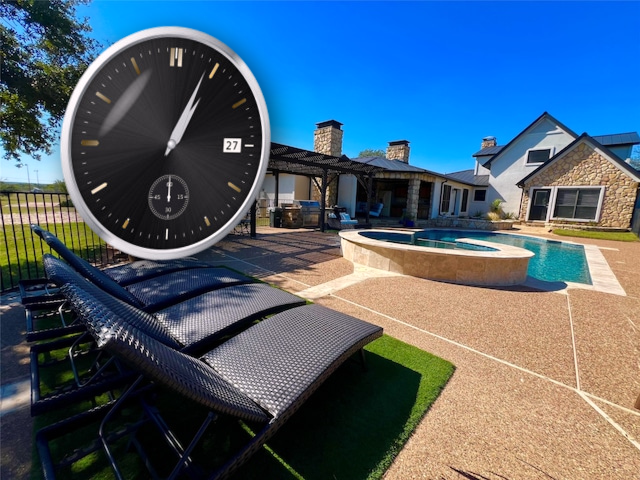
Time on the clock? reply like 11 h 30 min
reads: 1 h 04 min
